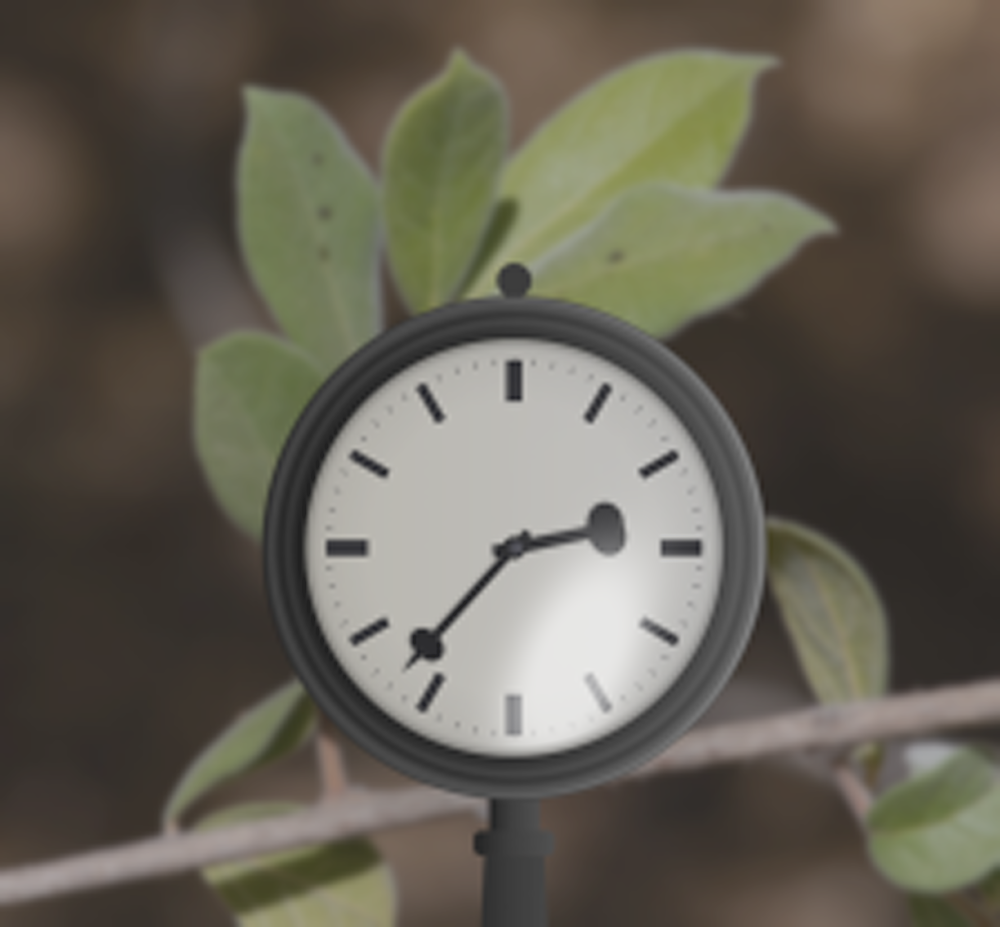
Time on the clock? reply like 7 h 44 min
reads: 2 h 37 min
